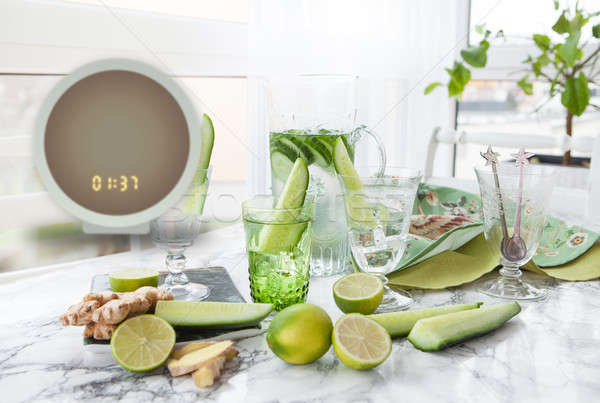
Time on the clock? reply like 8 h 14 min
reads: 1 h 37 min
